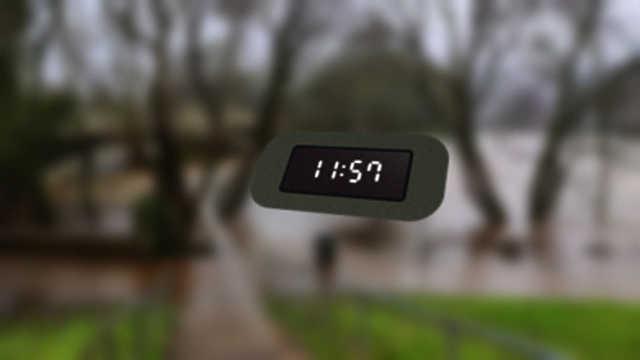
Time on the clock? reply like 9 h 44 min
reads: 11 h 57 min
